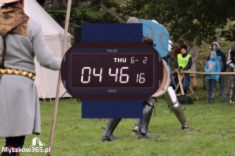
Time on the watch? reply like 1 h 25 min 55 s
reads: 4 h 46 min 16 s
